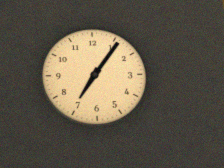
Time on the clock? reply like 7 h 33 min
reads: 7 h 06 min
